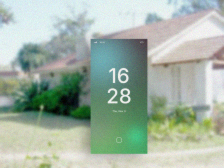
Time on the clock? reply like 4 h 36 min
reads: 16 h 28 min
